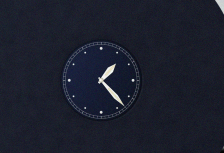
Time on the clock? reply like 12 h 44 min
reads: 1 h 23 min
